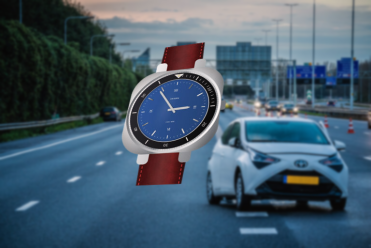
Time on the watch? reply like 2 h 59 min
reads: 2 h 54 min
